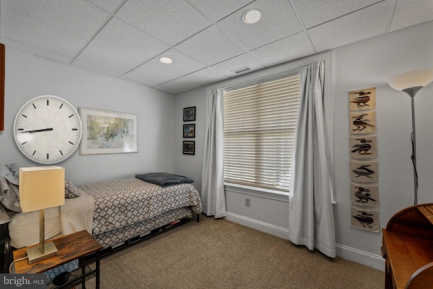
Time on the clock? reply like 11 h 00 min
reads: 8 h 44 min
